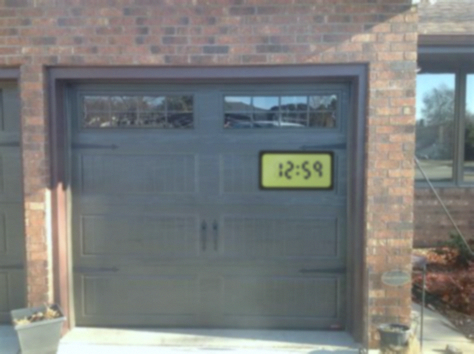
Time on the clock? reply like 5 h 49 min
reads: 12 h 59 min
